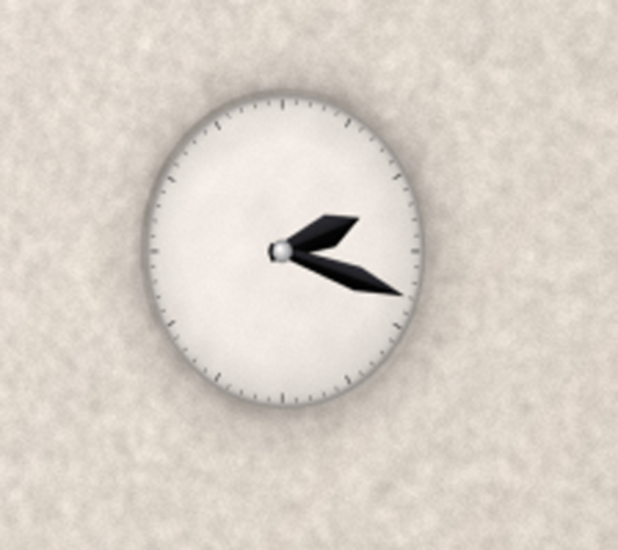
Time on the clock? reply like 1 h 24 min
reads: 2 h 18 min
